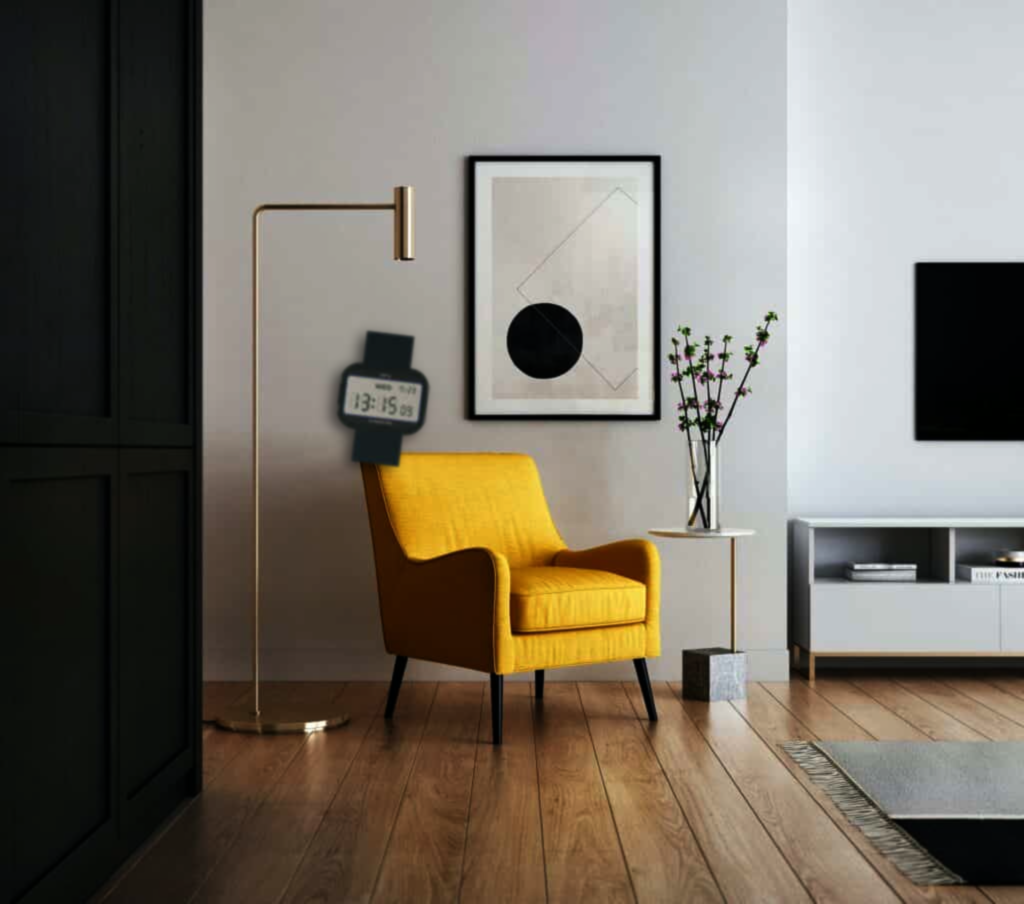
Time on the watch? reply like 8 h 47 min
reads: 13 h 15 min
